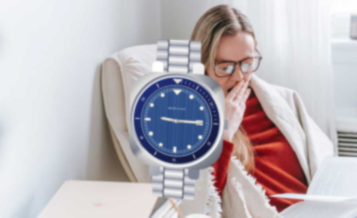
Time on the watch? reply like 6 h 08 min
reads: 9 h 15 min
